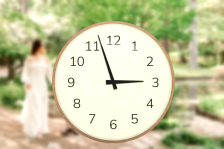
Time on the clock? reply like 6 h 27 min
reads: 2 h 57 min
